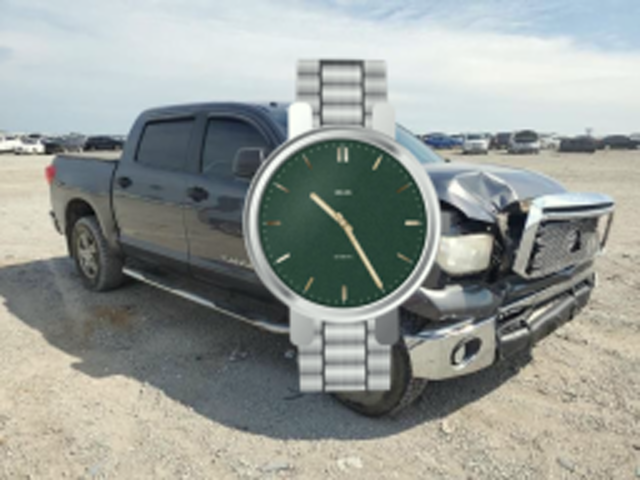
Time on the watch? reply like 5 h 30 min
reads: 10 h 25 min
